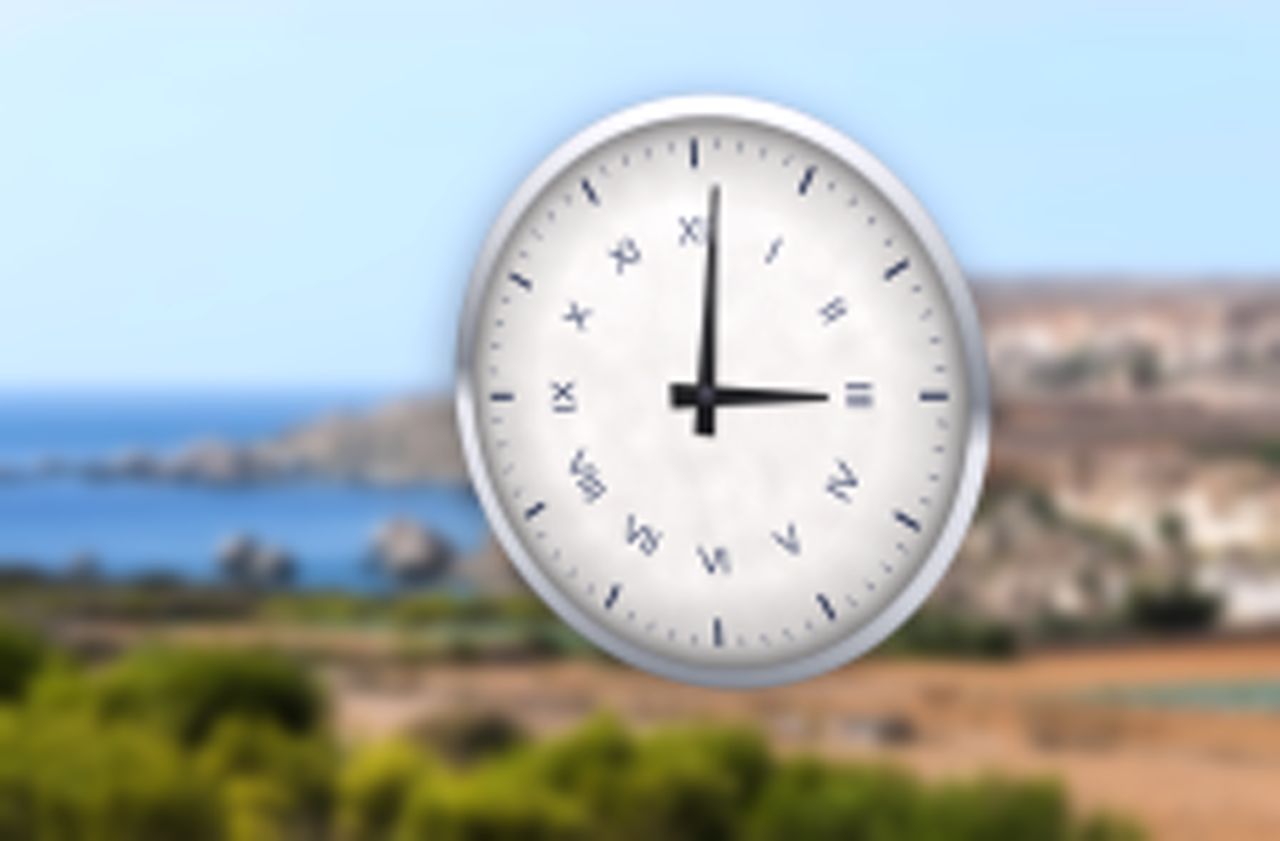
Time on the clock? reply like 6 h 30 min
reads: 3 h 01 min
